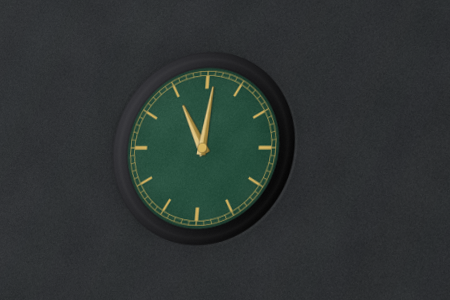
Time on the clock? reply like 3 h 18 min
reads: 11 h 01 min
